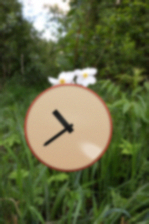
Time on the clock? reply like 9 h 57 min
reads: 10 h 39 min
